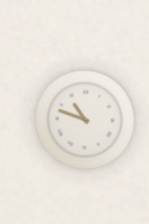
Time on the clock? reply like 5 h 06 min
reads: 10 h 48 min
